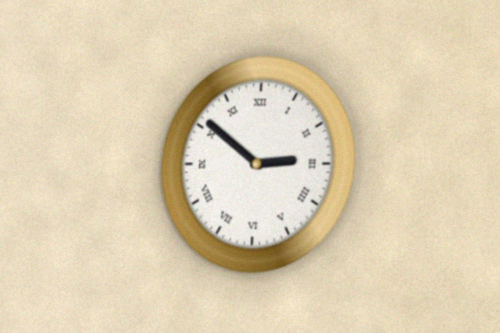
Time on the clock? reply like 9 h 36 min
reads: 2 h 51 min
